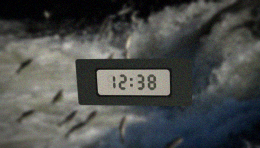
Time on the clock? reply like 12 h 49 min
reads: 12 h 38 min
